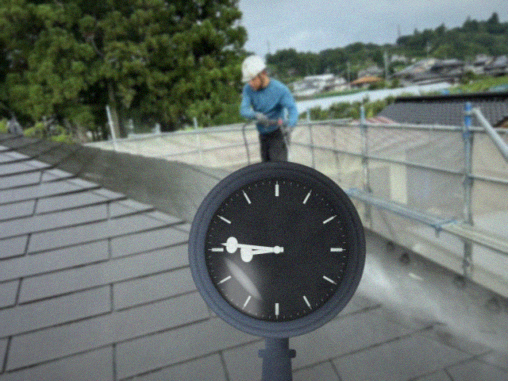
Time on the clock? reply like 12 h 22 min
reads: 8 h 46 min
